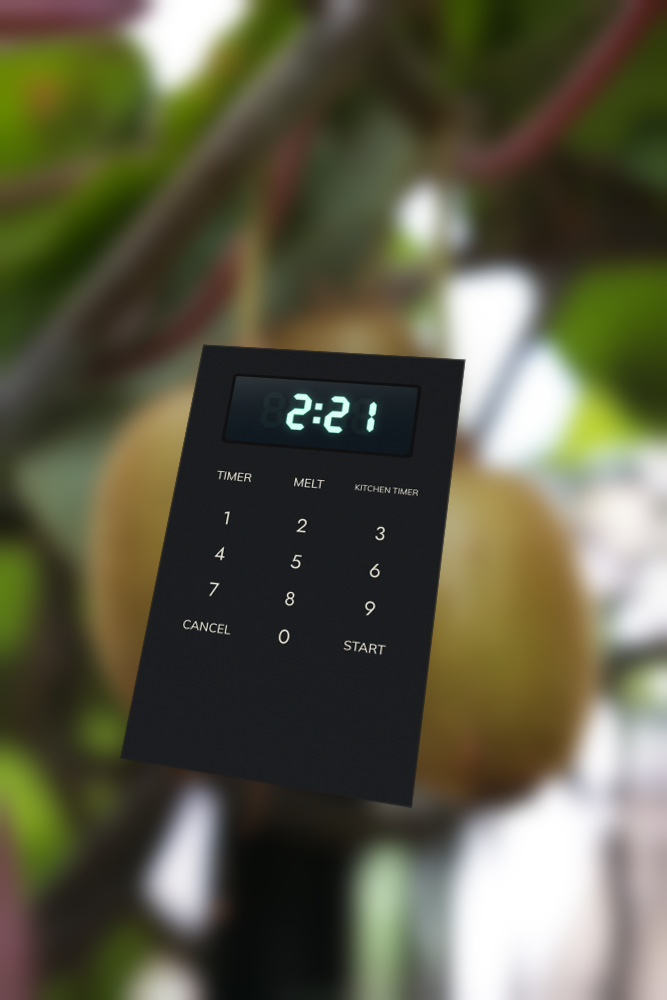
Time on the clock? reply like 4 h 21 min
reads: 2 h 21 min
